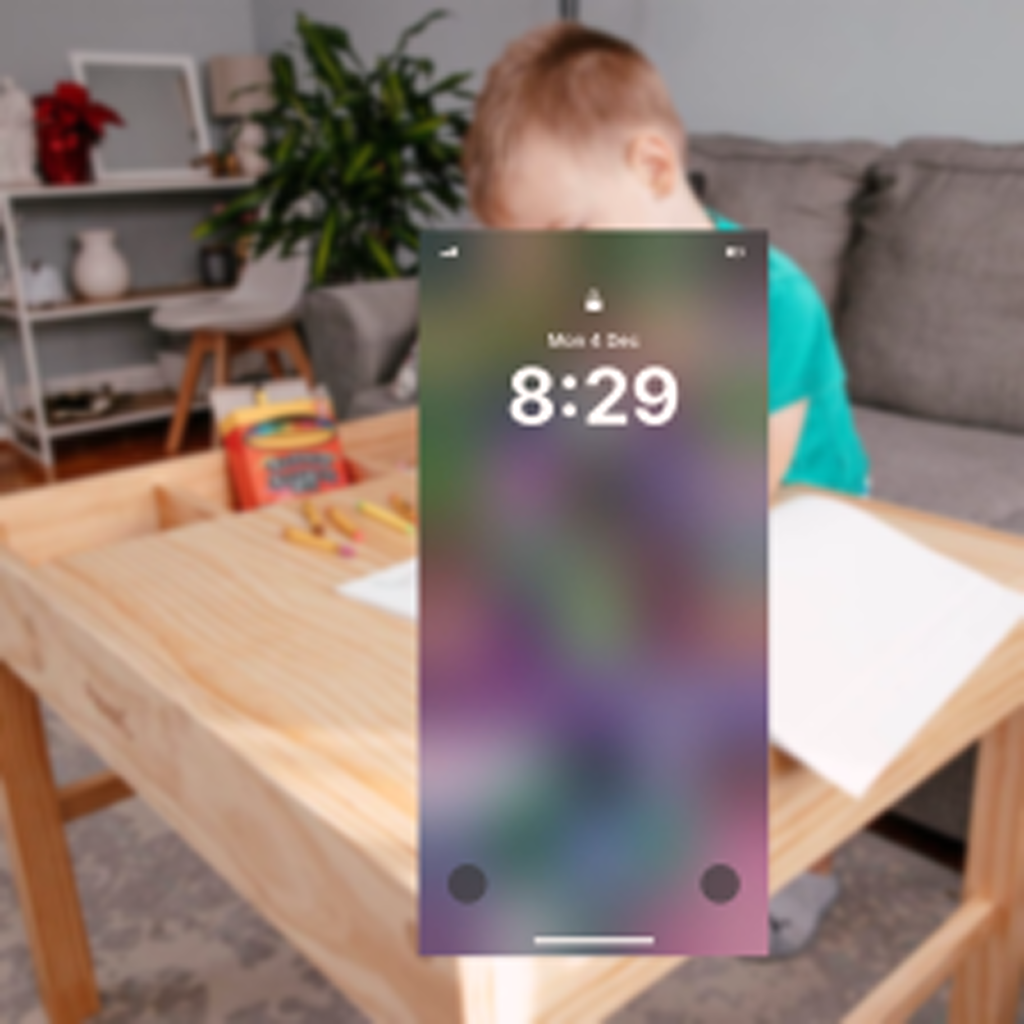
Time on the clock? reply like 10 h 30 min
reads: 8 h 29 min
